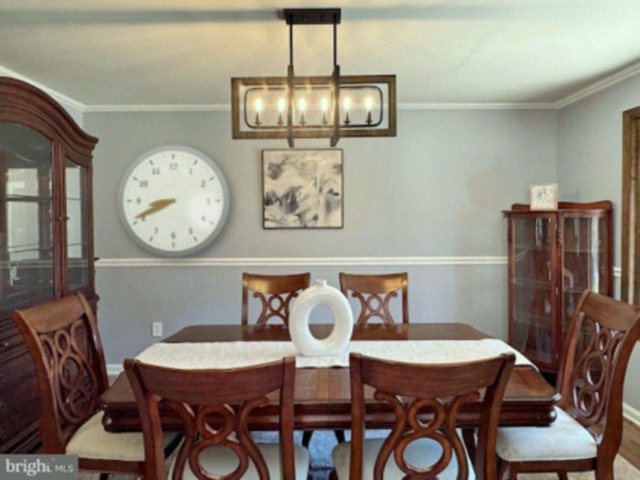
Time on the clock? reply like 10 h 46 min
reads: 8 h 41 min
